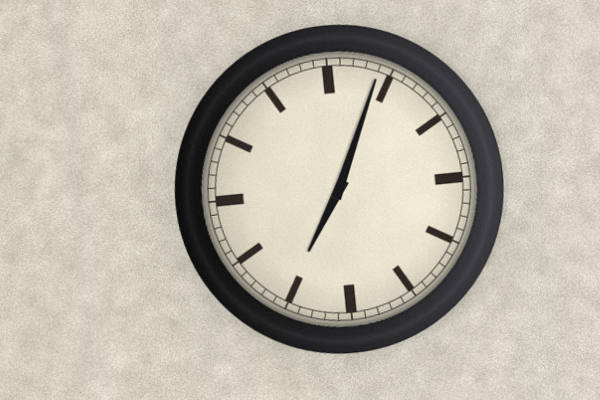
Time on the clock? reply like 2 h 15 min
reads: 7 h 04 min
